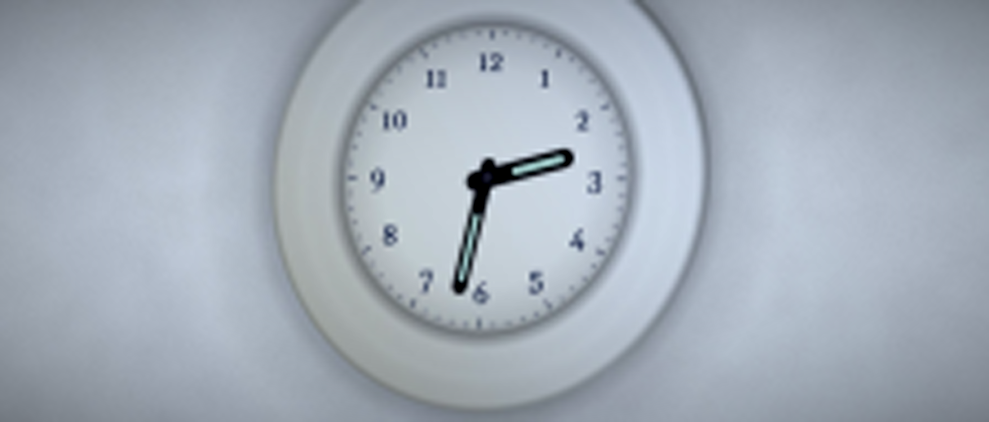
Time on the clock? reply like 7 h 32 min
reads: 2 h 32 min
